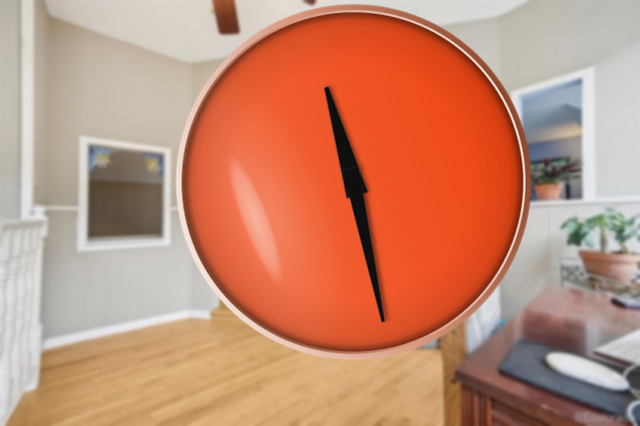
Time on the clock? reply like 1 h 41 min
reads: 11 h 28 min
